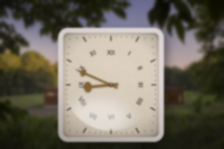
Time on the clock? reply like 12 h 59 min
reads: 8 h 49 min
